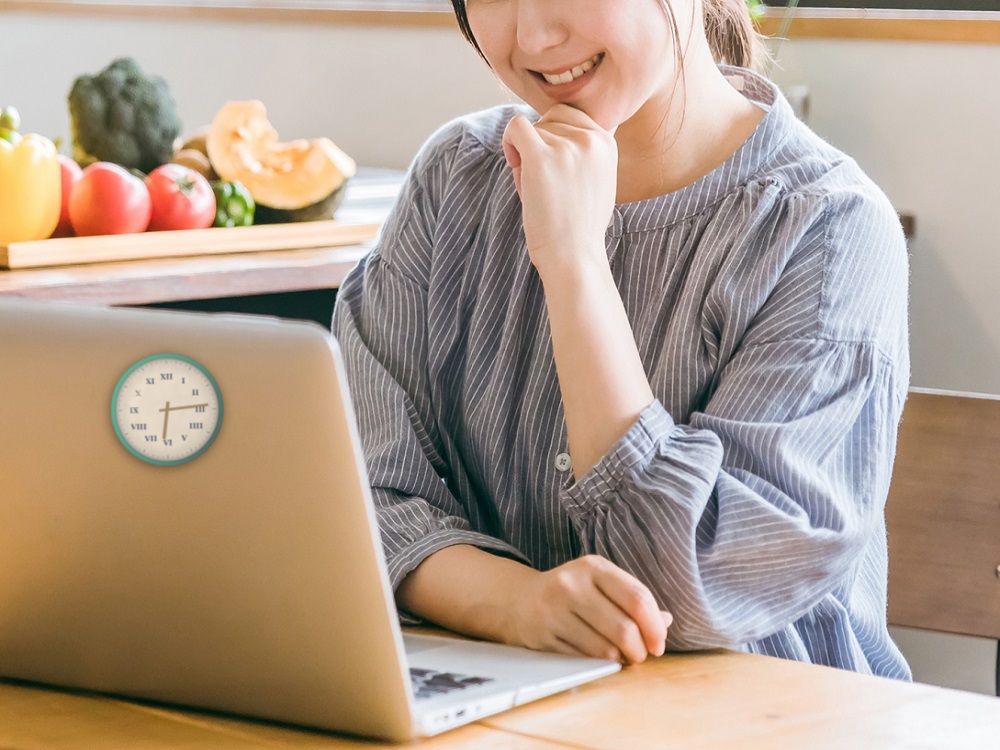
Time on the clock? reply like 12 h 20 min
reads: 6 h 14 min
